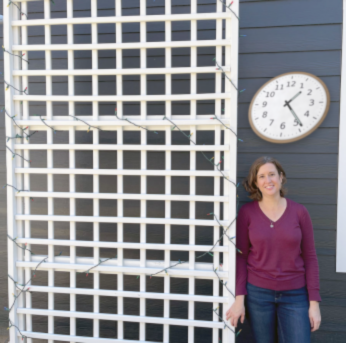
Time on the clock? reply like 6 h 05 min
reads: 1 h 24 min
